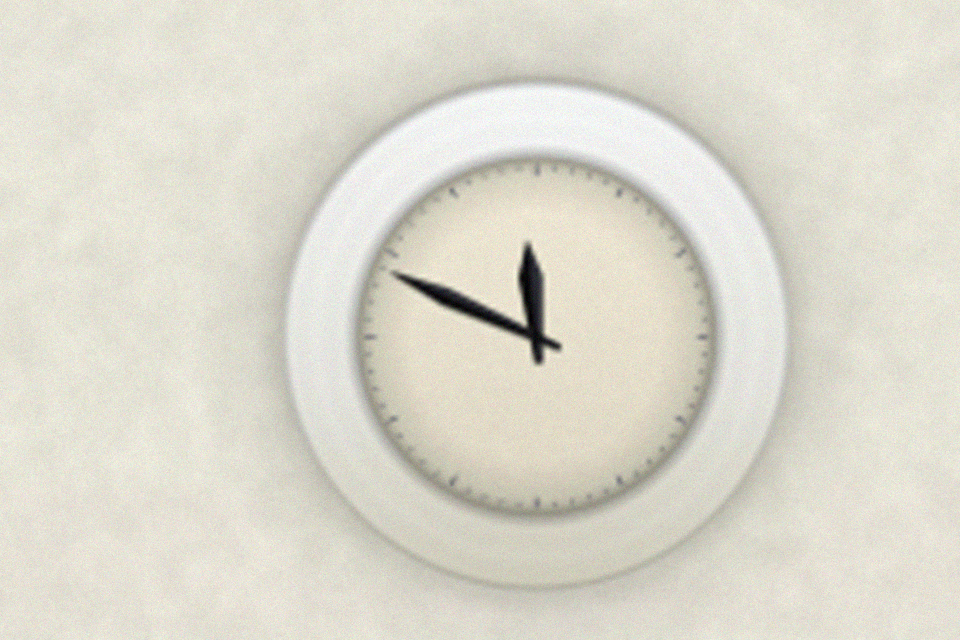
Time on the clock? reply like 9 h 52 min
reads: 11 h 49 min
